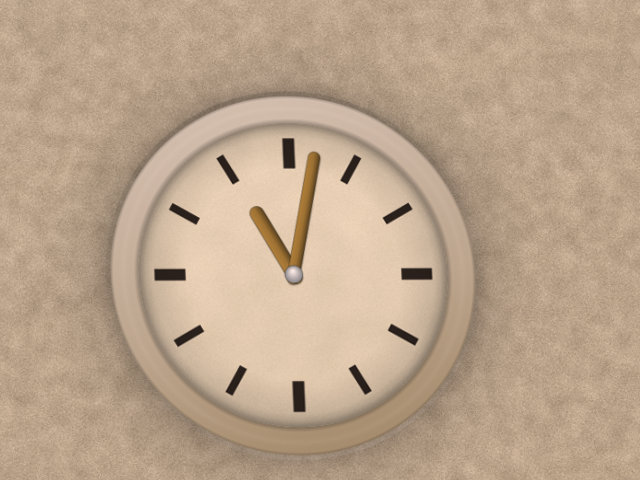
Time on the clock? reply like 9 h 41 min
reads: 11 h 02 min
